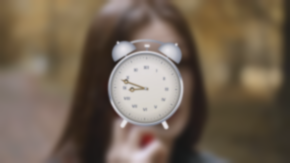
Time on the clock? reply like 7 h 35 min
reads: 8 h 48 min
